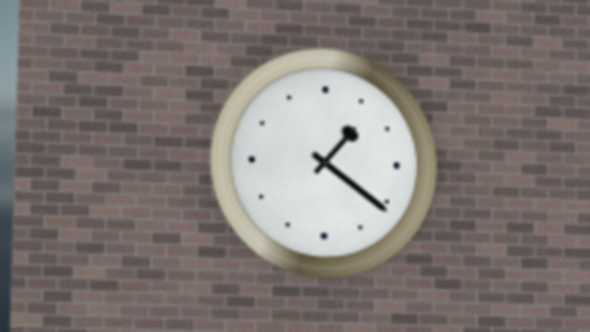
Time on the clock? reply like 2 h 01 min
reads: 1 h 21 min
